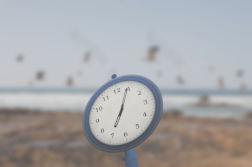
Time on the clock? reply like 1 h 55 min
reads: 7 h 04 min
